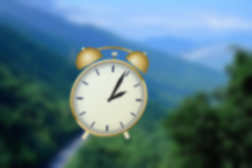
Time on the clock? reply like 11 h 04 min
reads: 2 h 04 min
